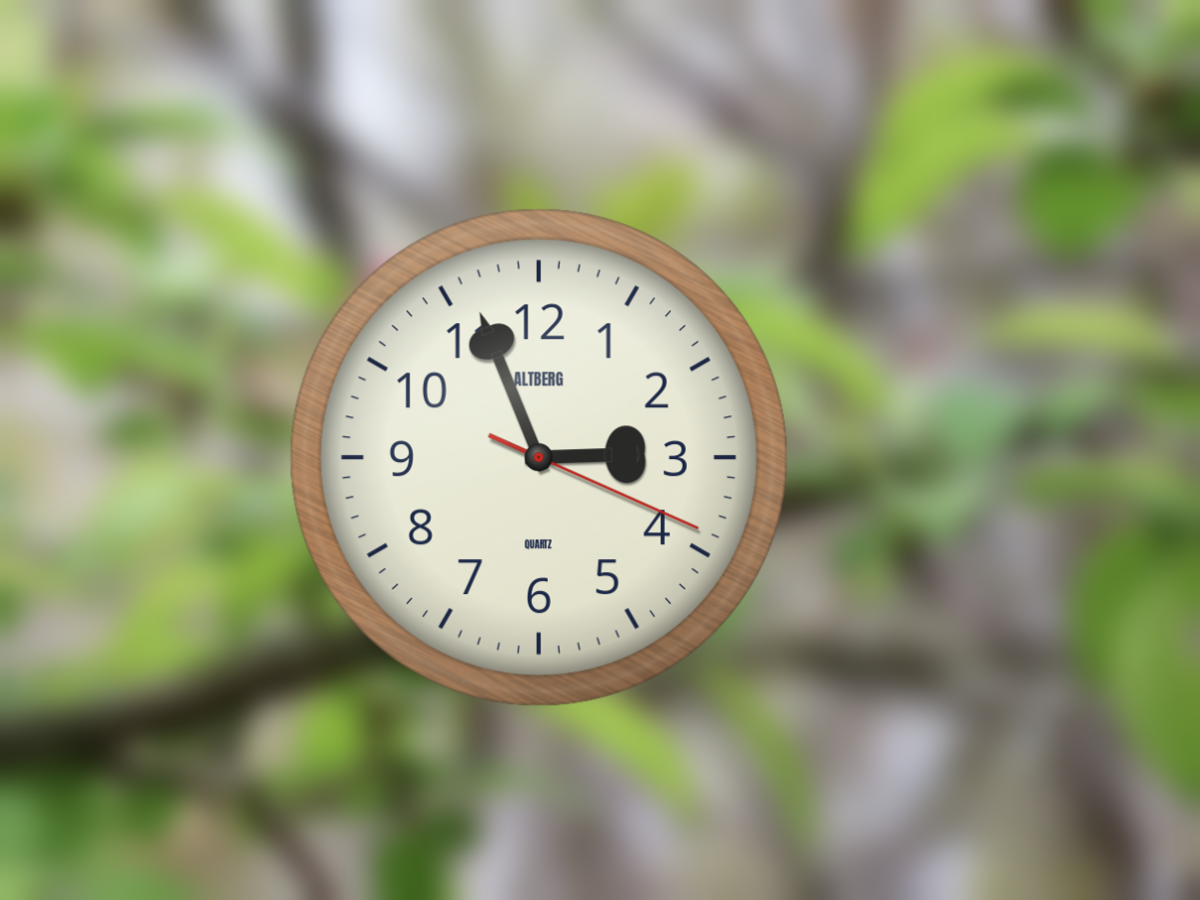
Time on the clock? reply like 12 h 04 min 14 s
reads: 2 h 56 min 19 s
